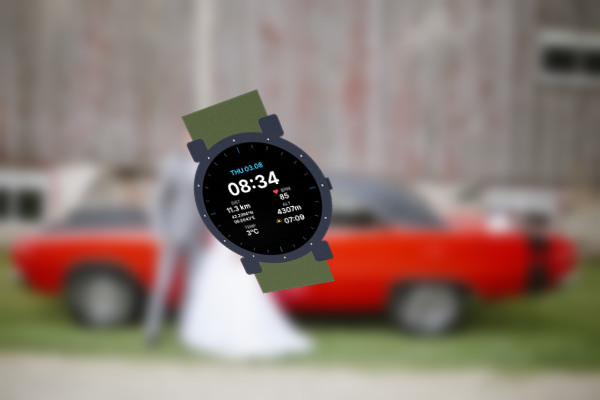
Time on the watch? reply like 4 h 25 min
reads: 8 h 34 min
